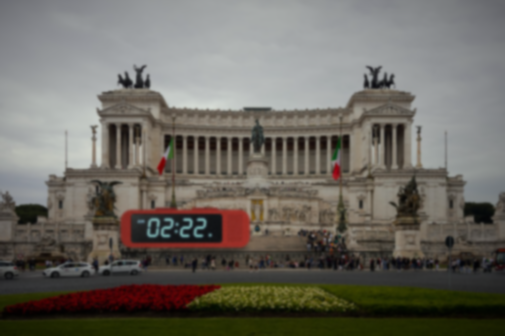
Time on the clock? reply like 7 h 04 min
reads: 2 h 22 min
